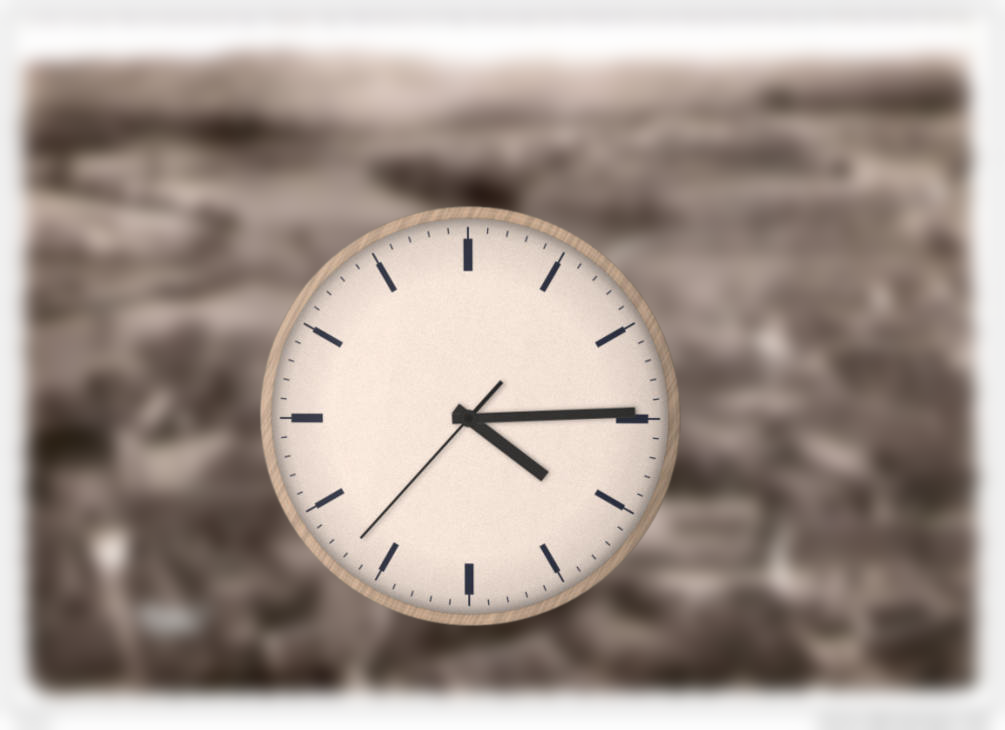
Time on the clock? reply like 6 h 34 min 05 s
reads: 4 h 14 min 37 s
